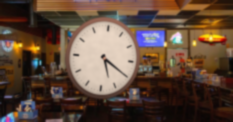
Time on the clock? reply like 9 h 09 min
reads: 5 h 20 min
